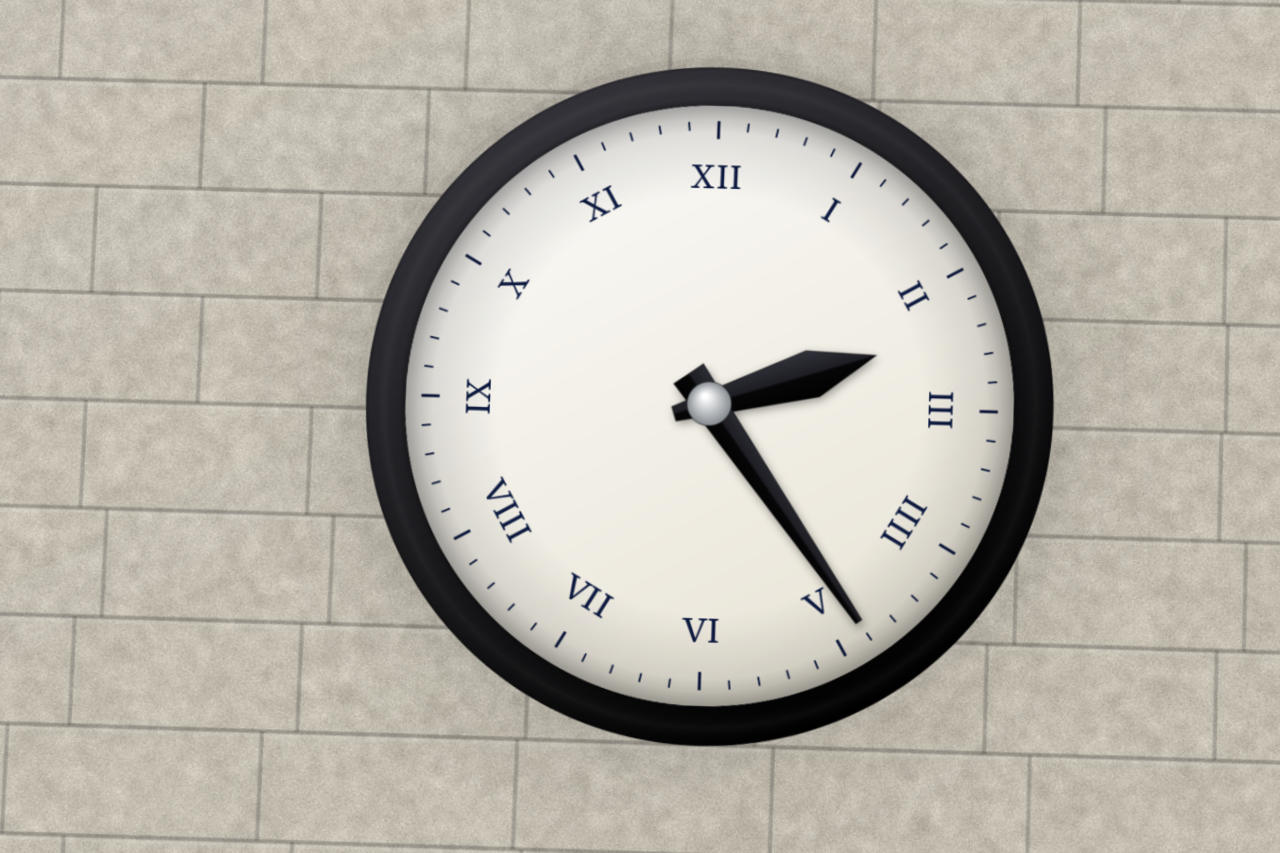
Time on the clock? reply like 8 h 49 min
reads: 2 h 24 min
